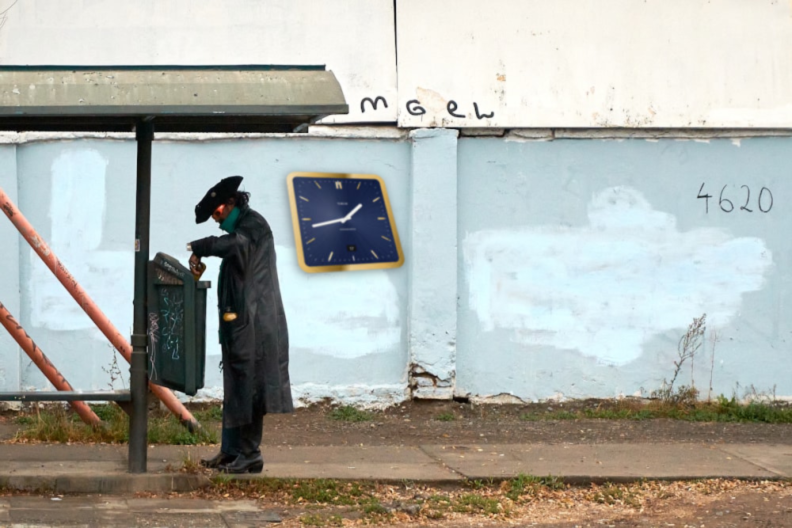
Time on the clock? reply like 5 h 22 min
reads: 1 h 43 min
